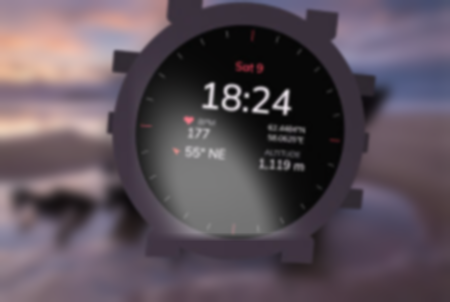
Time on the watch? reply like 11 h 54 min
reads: 18 h 24 min
